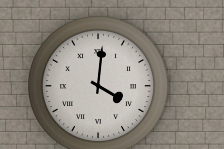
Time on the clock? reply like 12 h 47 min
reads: 4 h 01 min
